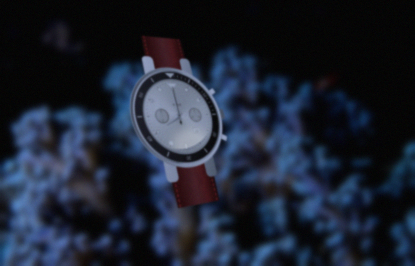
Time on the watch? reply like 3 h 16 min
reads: 7 h 59 min
